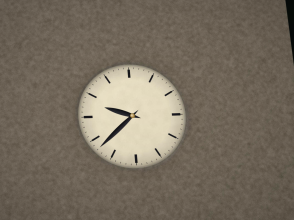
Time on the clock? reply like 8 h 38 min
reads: 9 h 38 min
